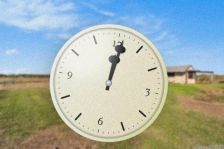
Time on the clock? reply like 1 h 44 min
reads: 12 h 01 min
